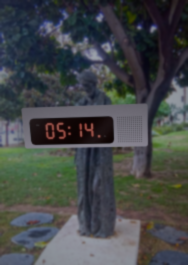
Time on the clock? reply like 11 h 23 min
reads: 5 h 14 min
